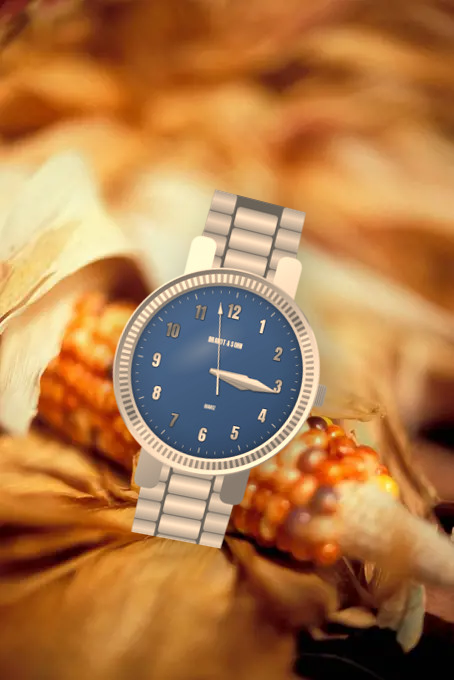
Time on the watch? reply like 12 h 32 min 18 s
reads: 3 h 15 min 58 s
